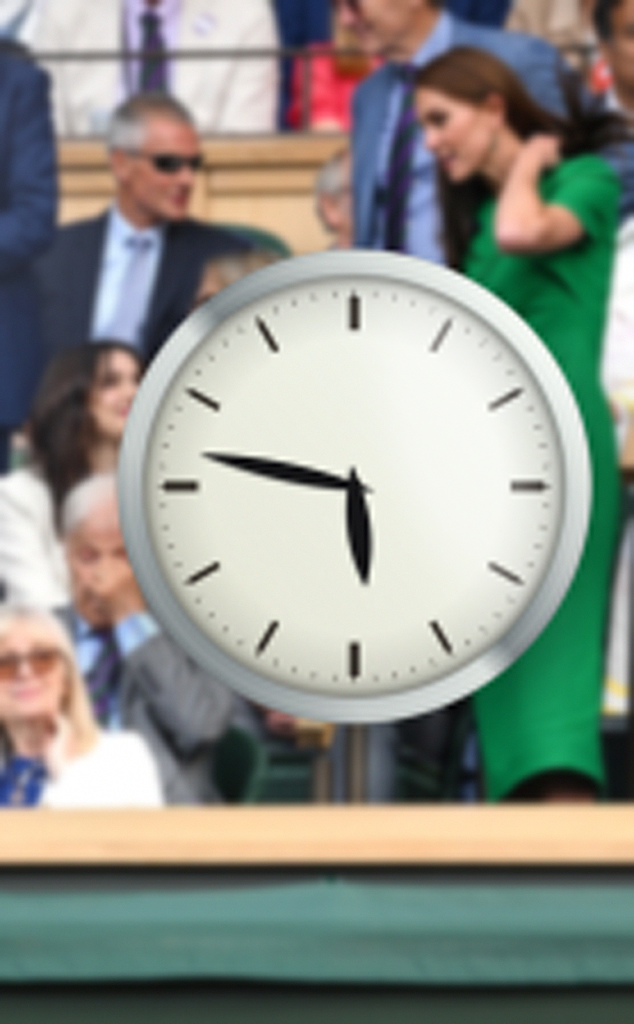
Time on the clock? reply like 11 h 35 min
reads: 5 h 47 min
